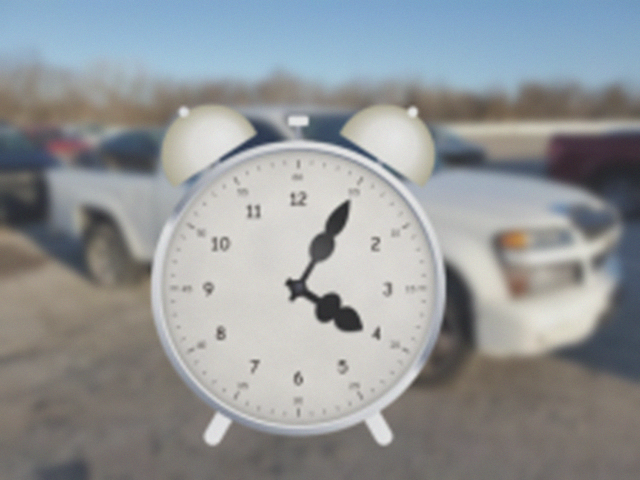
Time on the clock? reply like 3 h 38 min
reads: 4 h 05 min
